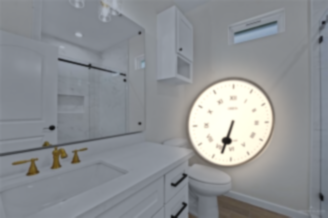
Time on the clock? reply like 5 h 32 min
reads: 6 h 33 min
